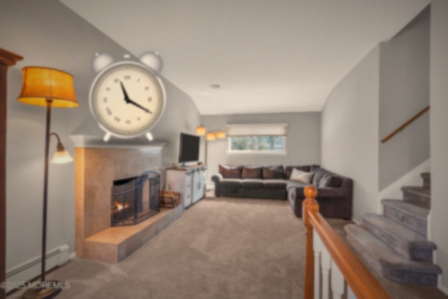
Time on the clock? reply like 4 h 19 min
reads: 11 h 20 min
